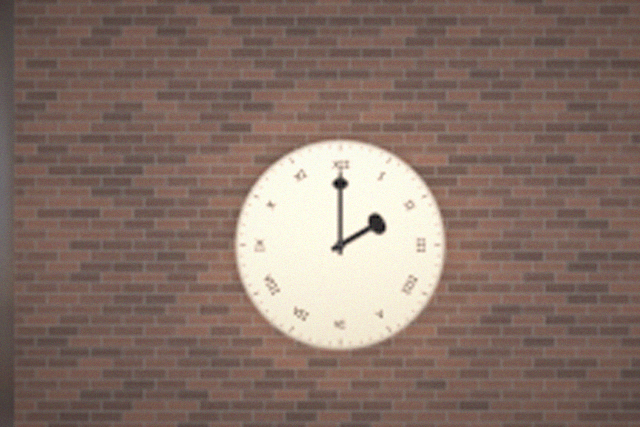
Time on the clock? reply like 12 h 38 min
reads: 2 h 00 min
